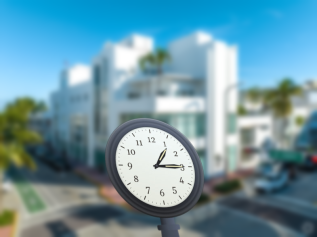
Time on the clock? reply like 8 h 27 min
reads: 1 h 15 min
